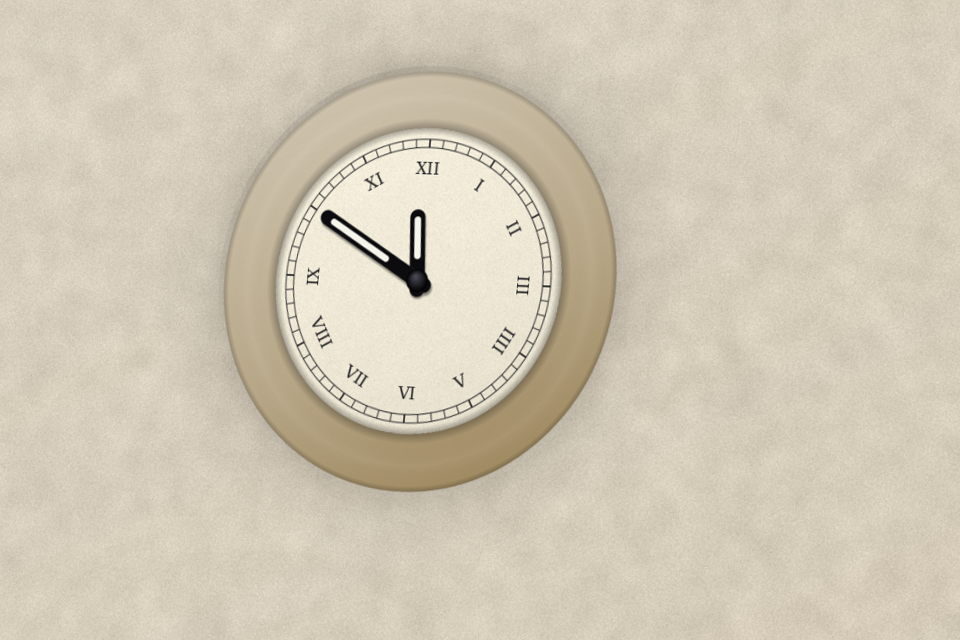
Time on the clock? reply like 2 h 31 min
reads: 11 h 50 min
